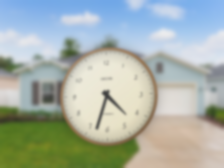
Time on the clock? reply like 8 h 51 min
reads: 4 h 33 min
